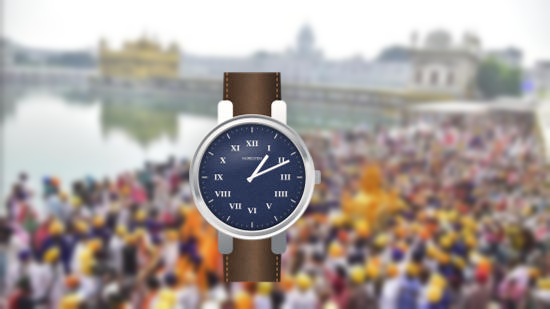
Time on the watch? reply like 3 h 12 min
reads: 1 h 11 min
